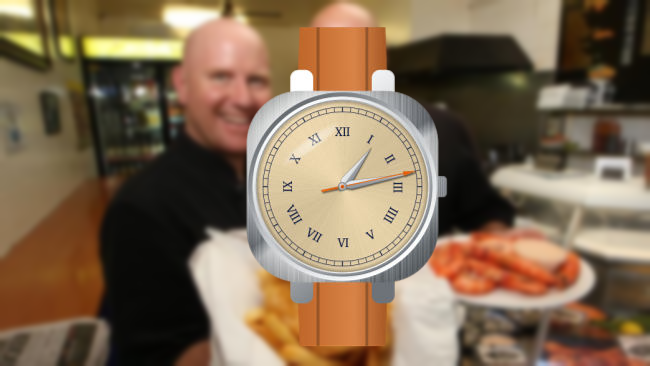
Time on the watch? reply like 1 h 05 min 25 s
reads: 1 h 13 min 13 s
